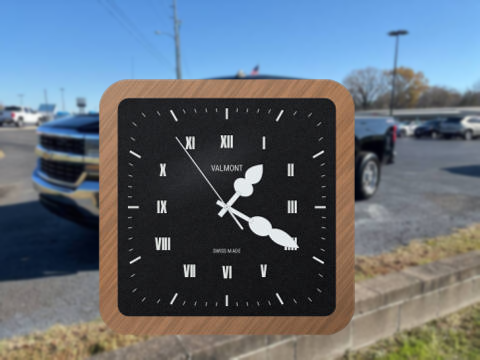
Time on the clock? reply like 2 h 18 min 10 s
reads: 1 h 19 min 54 s
